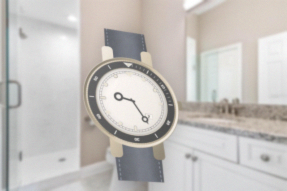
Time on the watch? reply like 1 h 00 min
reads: 9 h 25 min
